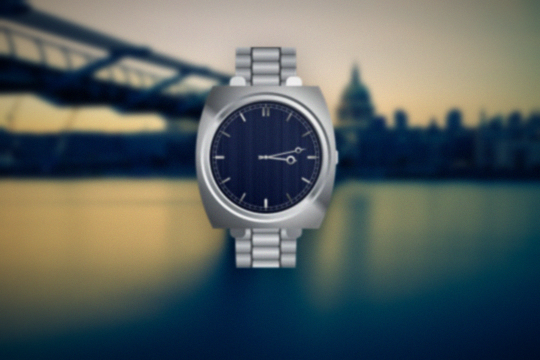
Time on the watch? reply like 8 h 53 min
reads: 3 h 13 min
